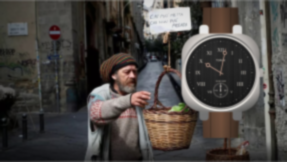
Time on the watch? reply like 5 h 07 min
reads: 10 h 02 min
